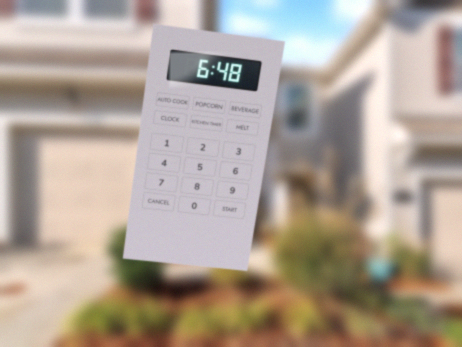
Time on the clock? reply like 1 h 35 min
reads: 6 h 48 min
